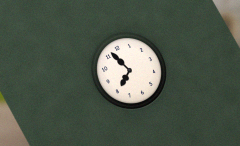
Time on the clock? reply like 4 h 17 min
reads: 7 h 57 min
